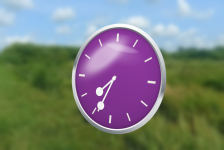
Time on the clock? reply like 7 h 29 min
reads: 7 h 34 min
